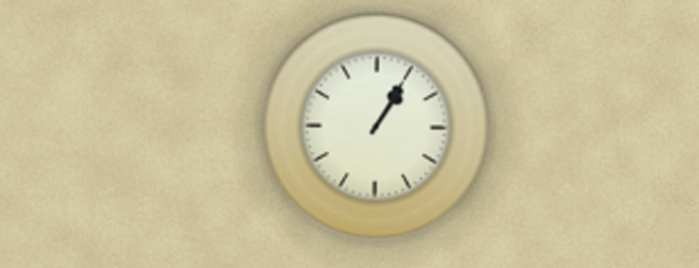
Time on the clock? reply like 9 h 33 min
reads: 1 h 05 min
